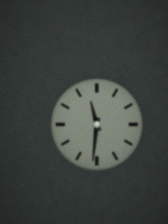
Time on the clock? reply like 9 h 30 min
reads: 11 h 31 min
